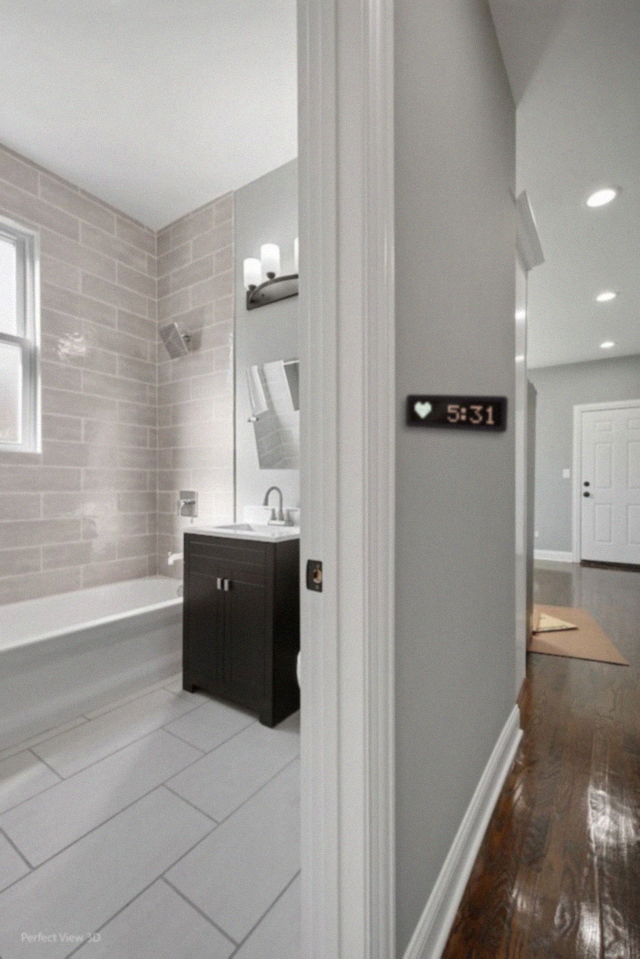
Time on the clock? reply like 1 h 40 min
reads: 5 h 31 min
